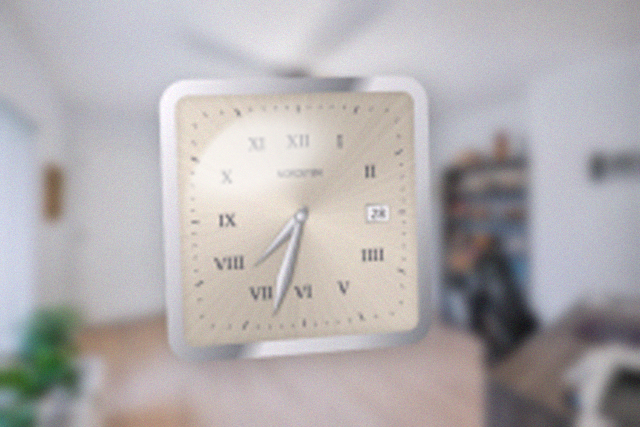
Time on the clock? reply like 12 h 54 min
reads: 7 h 33 min
